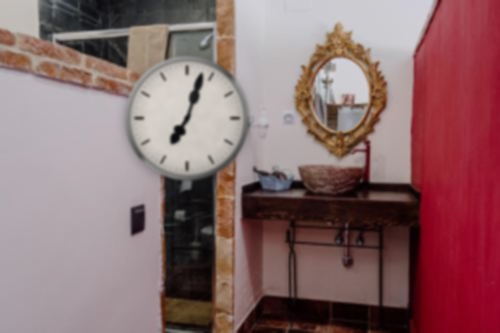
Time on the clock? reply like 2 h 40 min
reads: 7 h 03 min
